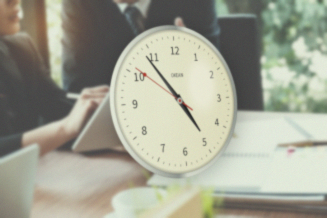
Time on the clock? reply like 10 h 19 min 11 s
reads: 4 h 53 min 51 s
